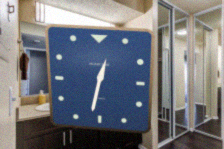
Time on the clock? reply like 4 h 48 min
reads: 12 h 32 min
